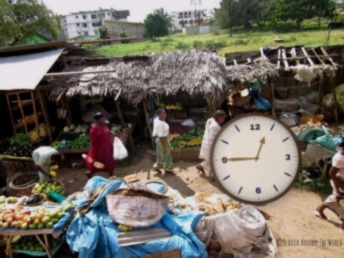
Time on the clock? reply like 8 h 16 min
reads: 12 h 45 min
